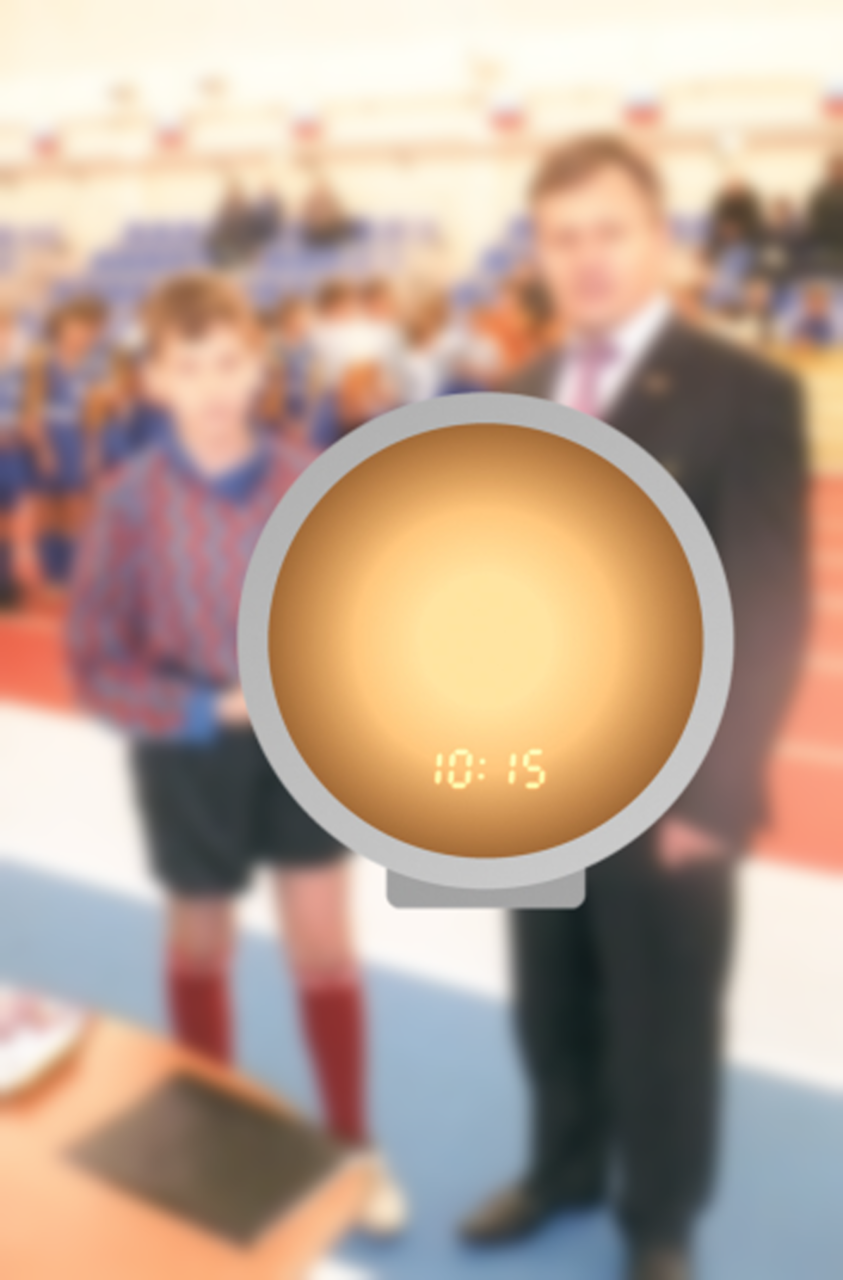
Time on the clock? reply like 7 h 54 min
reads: 10 h 15 min
